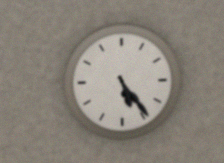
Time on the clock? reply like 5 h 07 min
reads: 5 h 24 min
